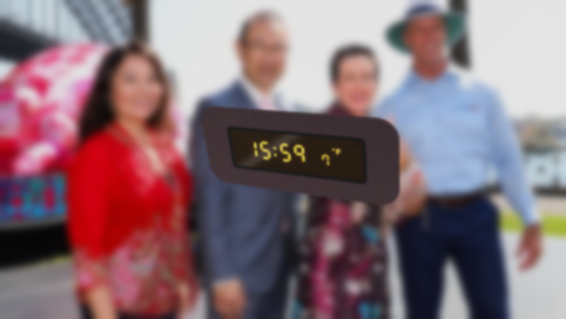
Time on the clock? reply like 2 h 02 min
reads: 15 h 59 min
